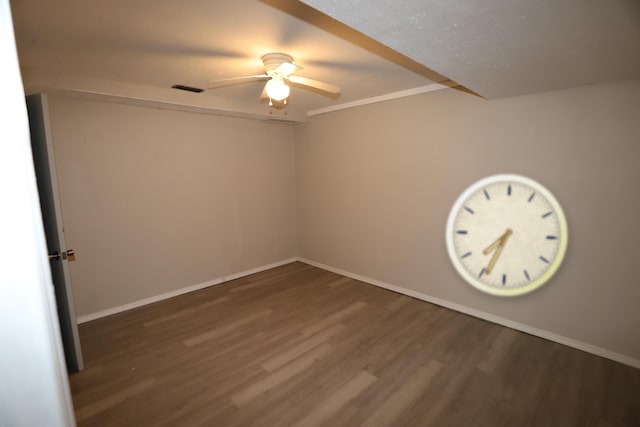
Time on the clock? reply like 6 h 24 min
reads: 7 h 34 min
